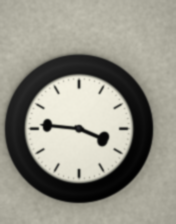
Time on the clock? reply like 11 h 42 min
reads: 3 h 46 min
